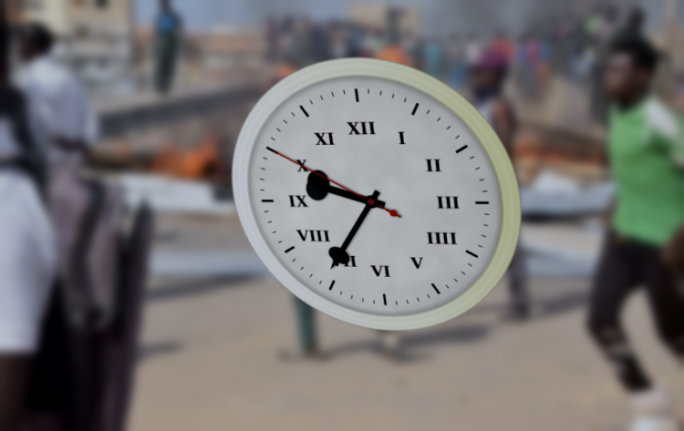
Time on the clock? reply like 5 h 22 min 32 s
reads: 9 h 35 min 50 s
